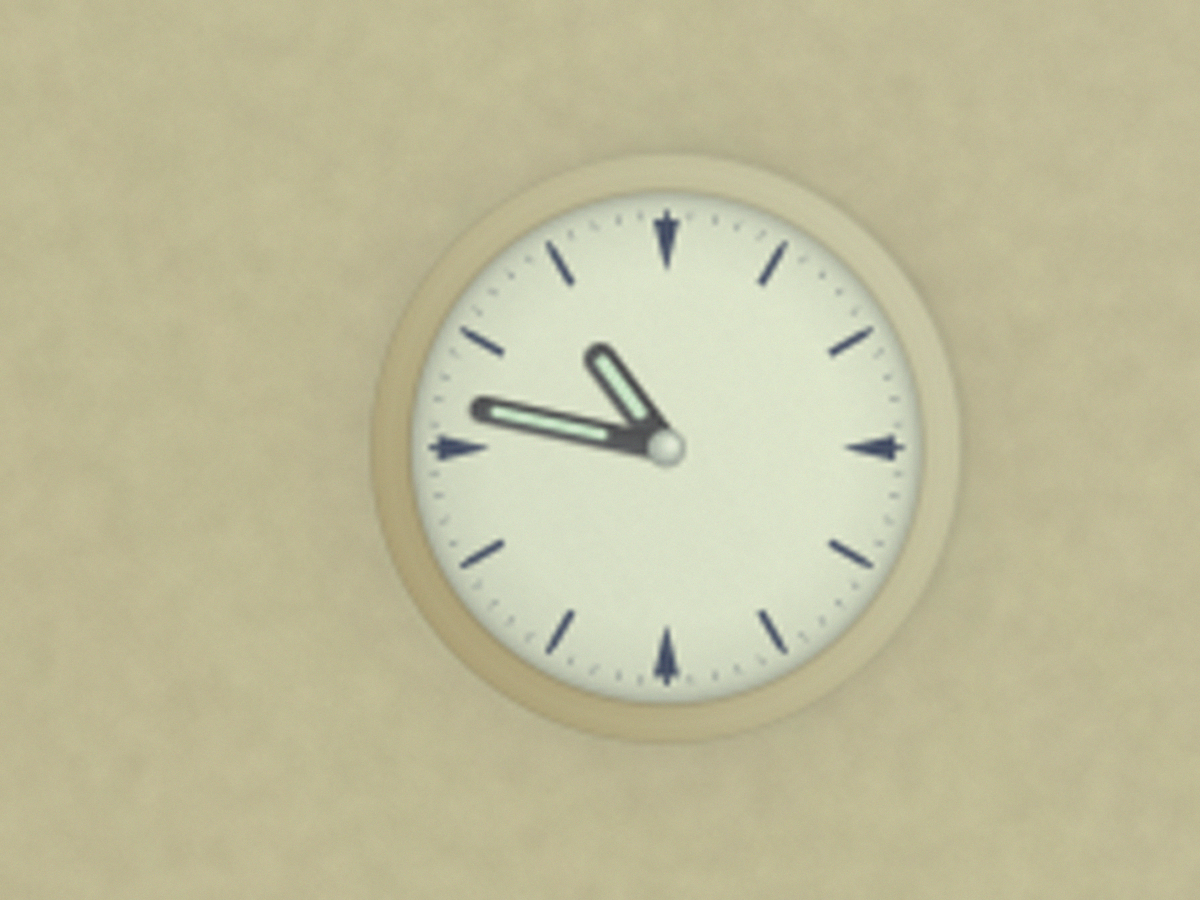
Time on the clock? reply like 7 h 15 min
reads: 10 h 47 min
